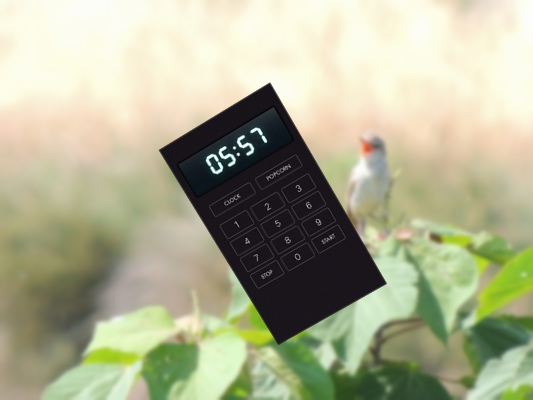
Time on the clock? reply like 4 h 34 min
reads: 5 h 57 min
